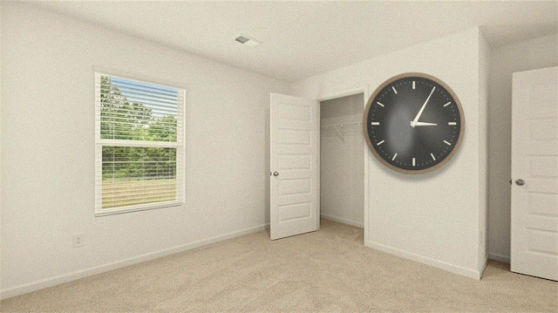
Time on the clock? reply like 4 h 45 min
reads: 3 h 05 min
